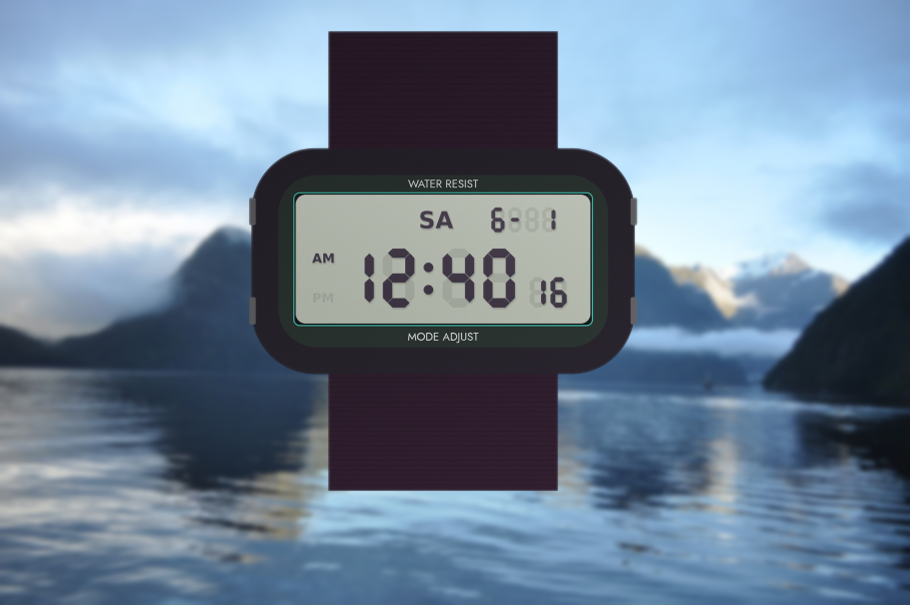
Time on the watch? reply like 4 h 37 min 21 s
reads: 12 h 40 min 16 s
